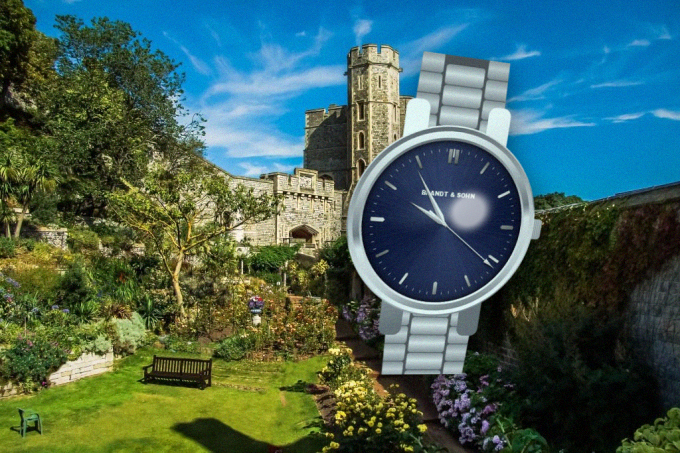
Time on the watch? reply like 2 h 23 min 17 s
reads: 9 h 54 min 21 s
